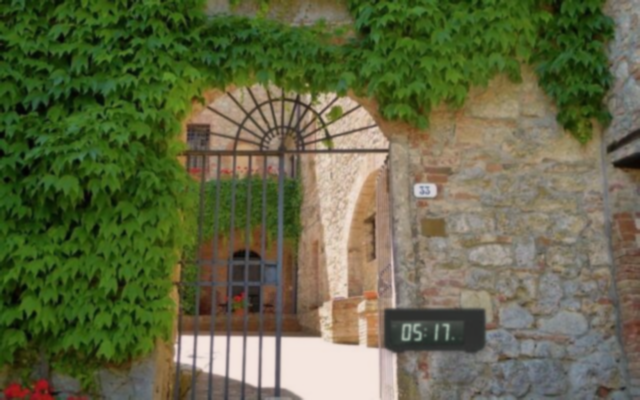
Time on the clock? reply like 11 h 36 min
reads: 5 h 17 min
